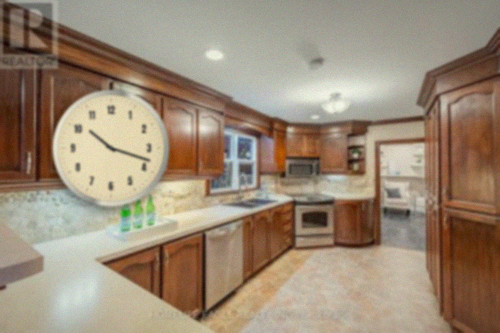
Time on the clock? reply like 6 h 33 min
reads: 10 h 18 min
